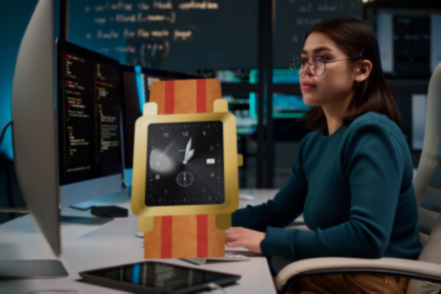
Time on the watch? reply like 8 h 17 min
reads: 1 h 02 min
